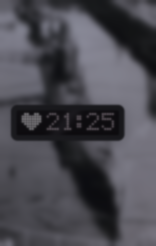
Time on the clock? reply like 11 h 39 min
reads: 21 h 25 min
